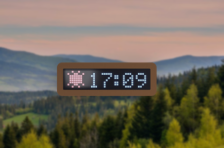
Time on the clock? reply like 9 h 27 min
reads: 17 h 09 min
